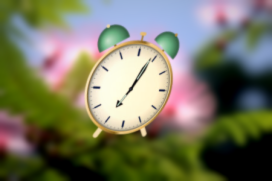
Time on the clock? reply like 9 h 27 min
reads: 7 h 04 min
